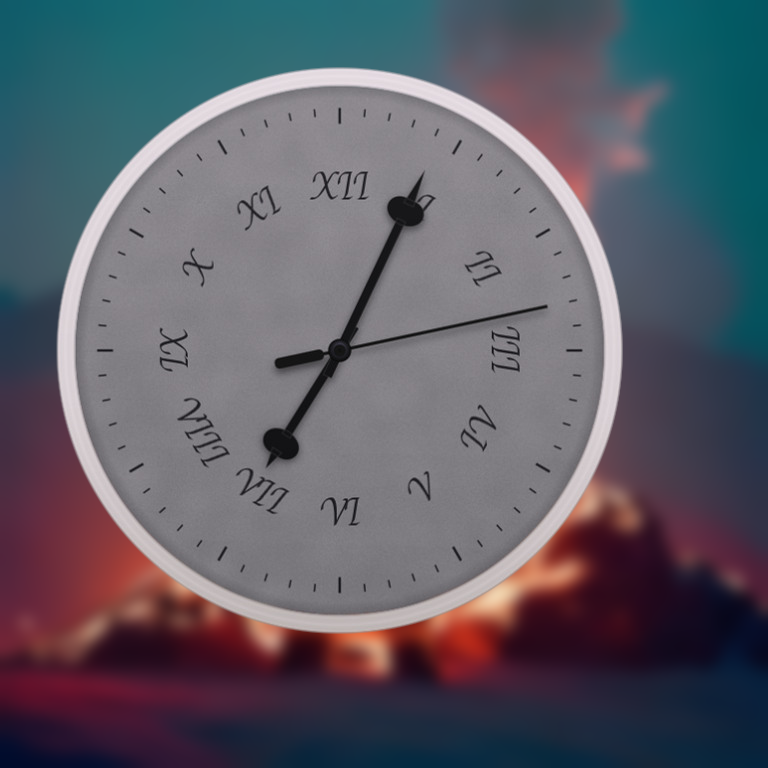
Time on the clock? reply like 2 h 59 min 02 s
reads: 7 h 04 min 13 s
